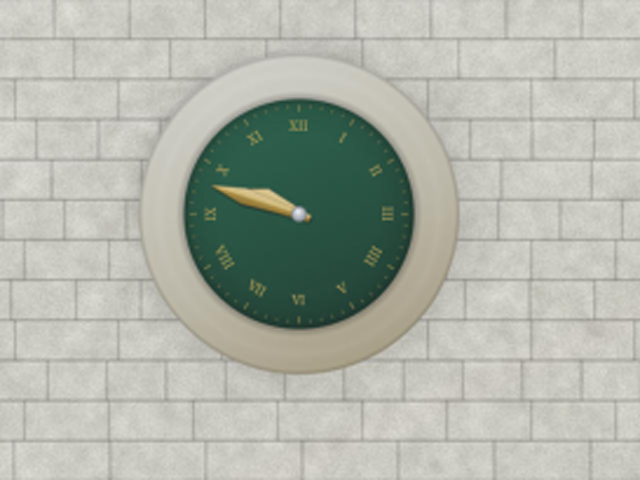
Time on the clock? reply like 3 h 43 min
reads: 9 h 48 min
